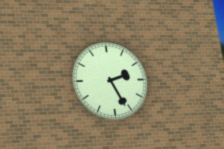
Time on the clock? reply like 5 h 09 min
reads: 2 h 26 min
